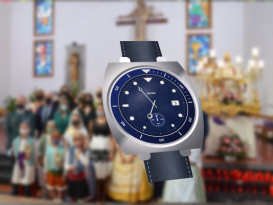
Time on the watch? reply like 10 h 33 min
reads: 6 h 55 min
